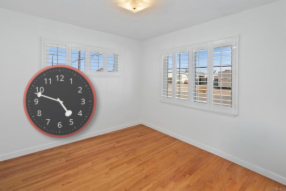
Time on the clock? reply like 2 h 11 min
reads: 4 h 48 min
